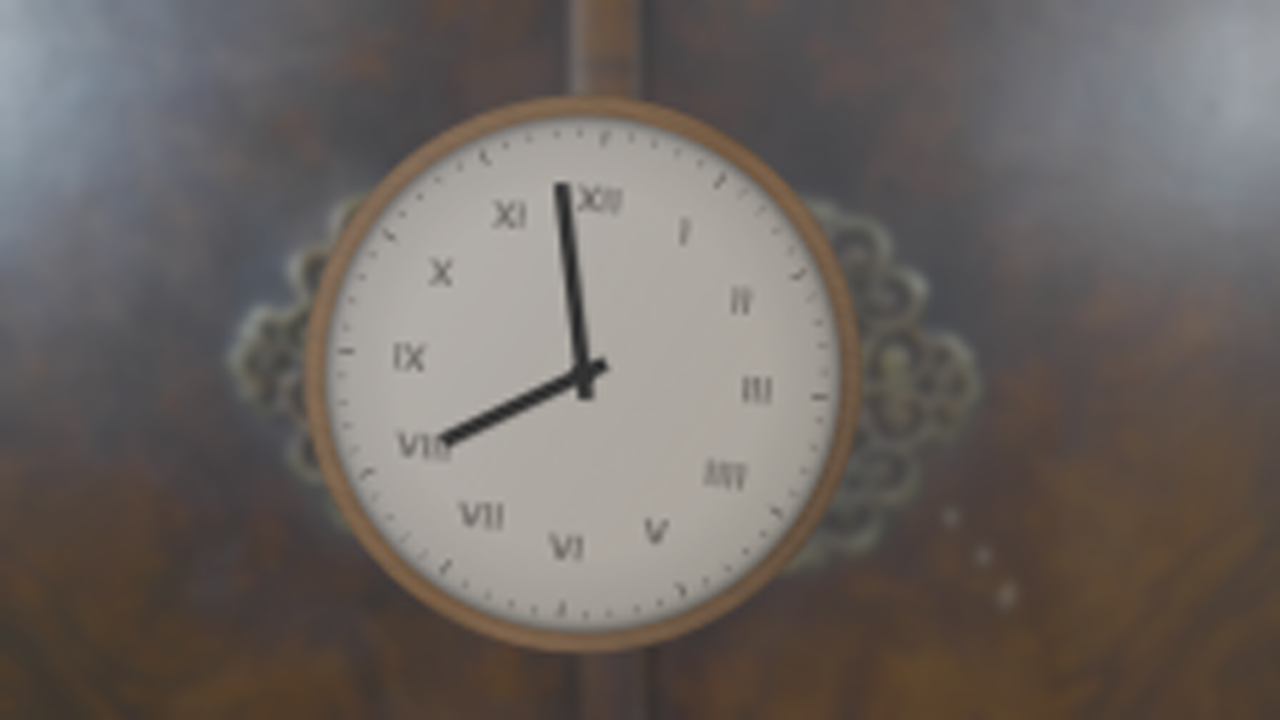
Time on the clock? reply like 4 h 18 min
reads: 7 h 58 min
